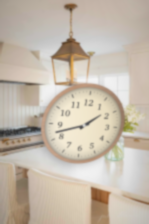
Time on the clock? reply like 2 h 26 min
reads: 1 h 42 min
